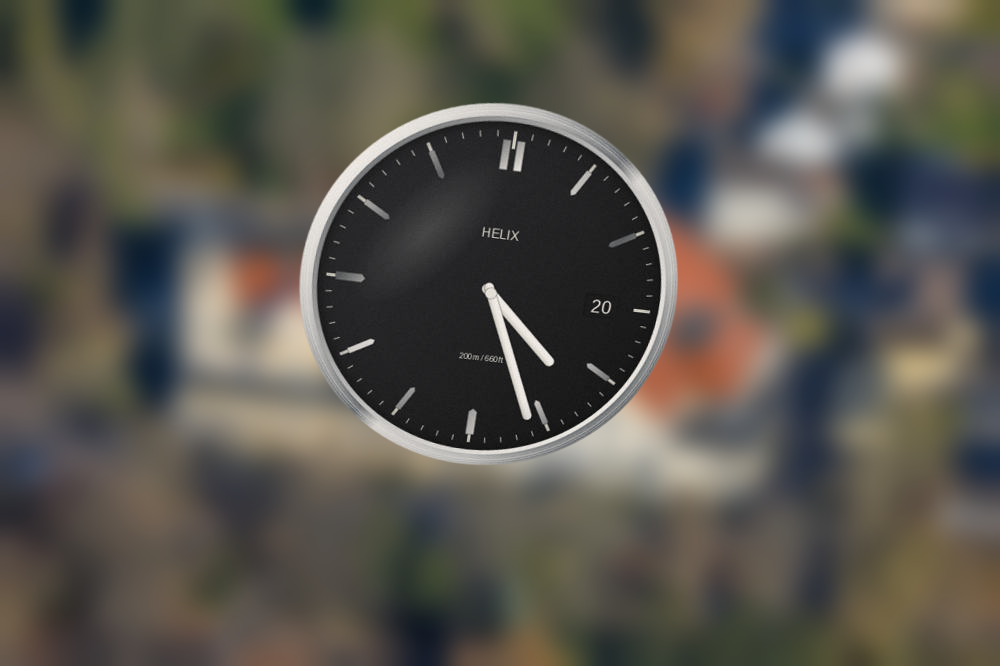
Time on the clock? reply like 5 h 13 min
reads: 4 h 26 min
